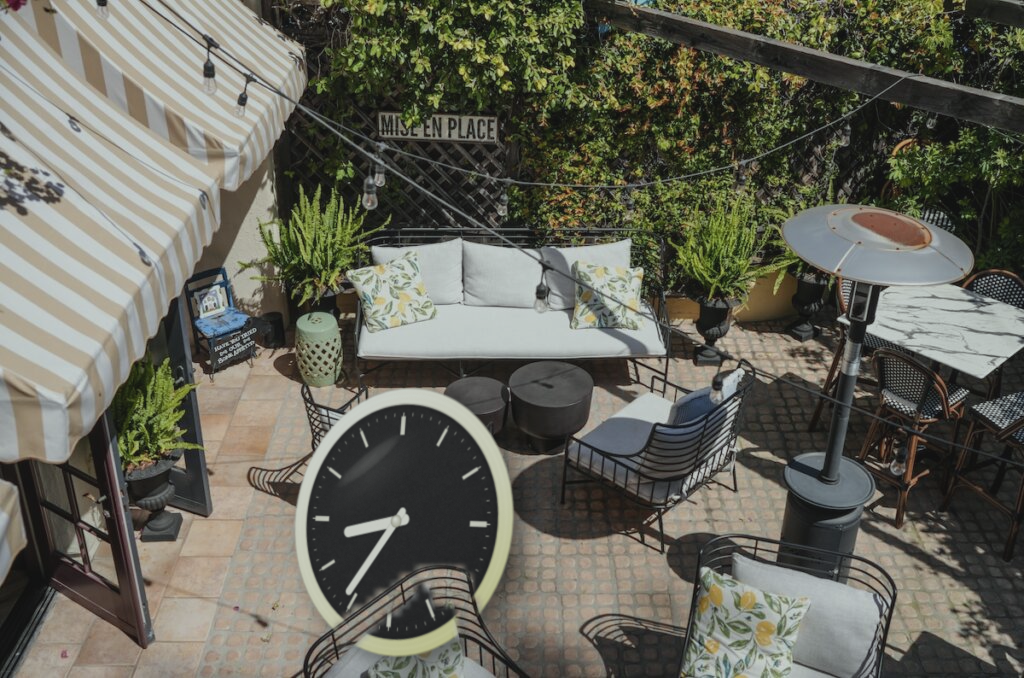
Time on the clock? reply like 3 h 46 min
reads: 8 h 36 min
